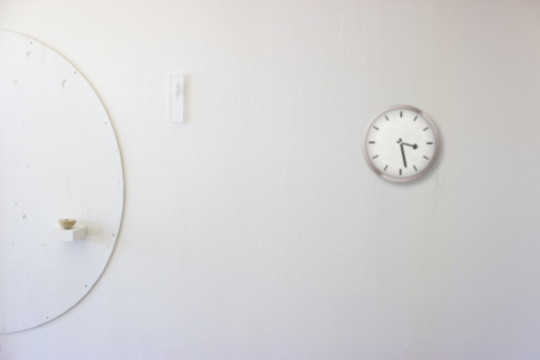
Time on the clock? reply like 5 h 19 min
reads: 3 h 28 min
